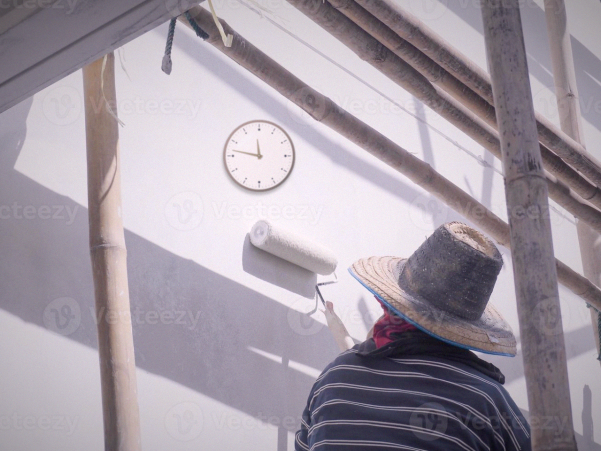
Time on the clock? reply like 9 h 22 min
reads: 11 h 47 min
